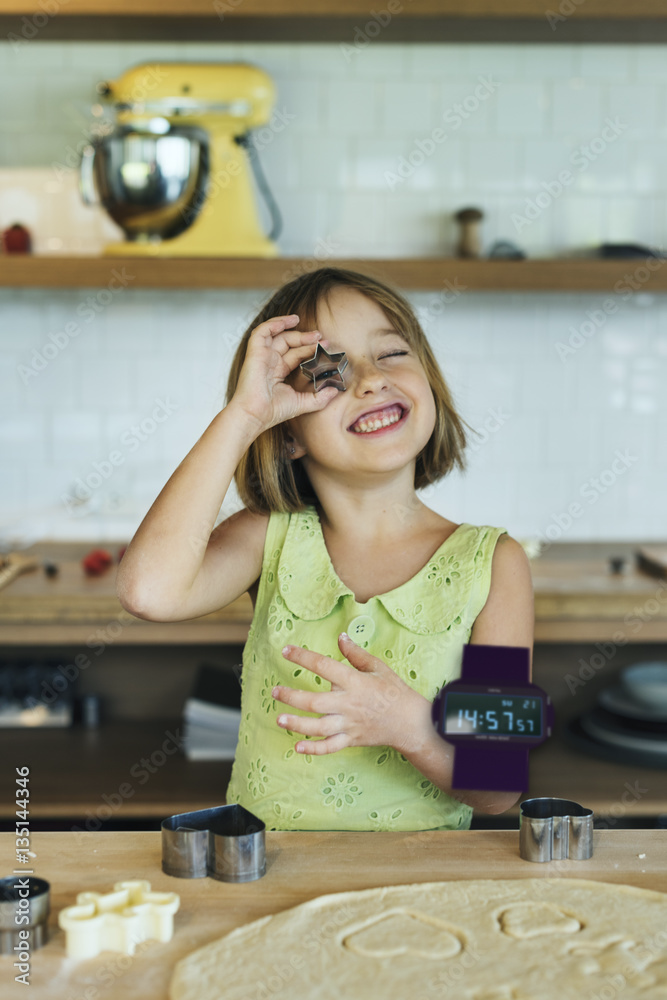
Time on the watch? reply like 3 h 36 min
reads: 14 h 57 min
